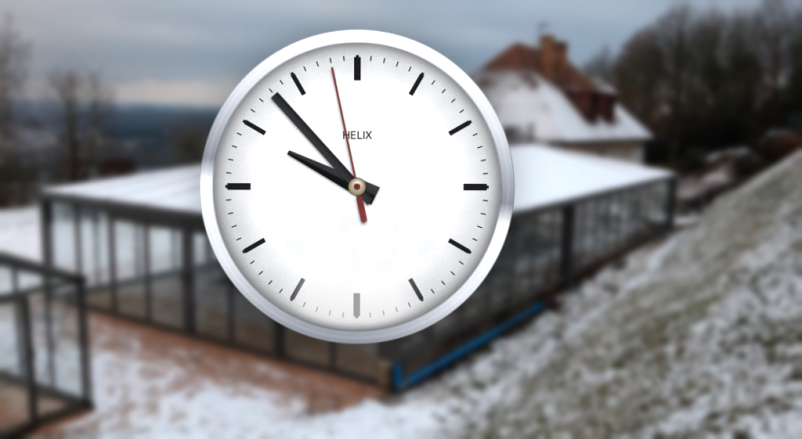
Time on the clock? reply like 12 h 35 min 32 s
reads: 9 h 52 min 58 s
